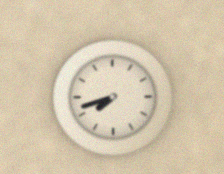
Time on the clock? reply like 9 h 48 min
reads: 7 h 42 min
